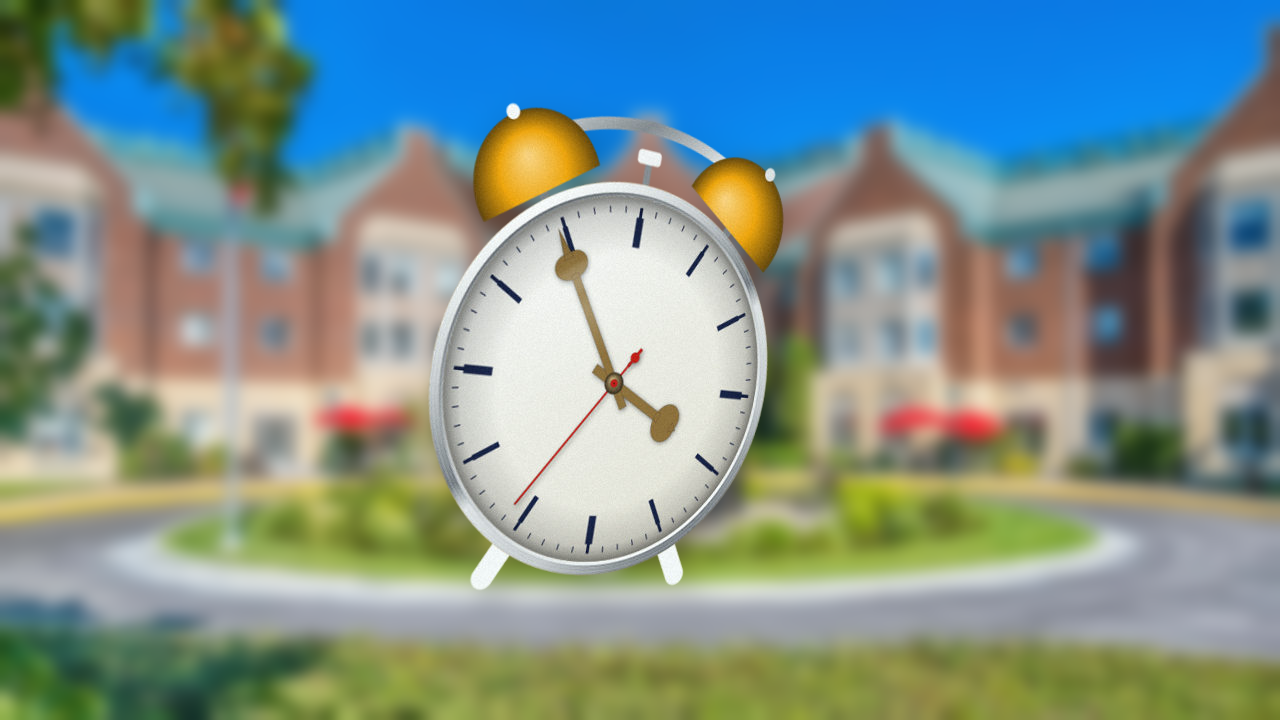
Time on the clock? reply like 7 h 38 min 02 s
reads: 3 h 54 min 36 s
